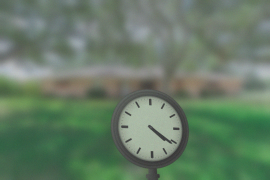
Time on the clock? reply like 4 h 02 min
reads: 4 h 21 min
